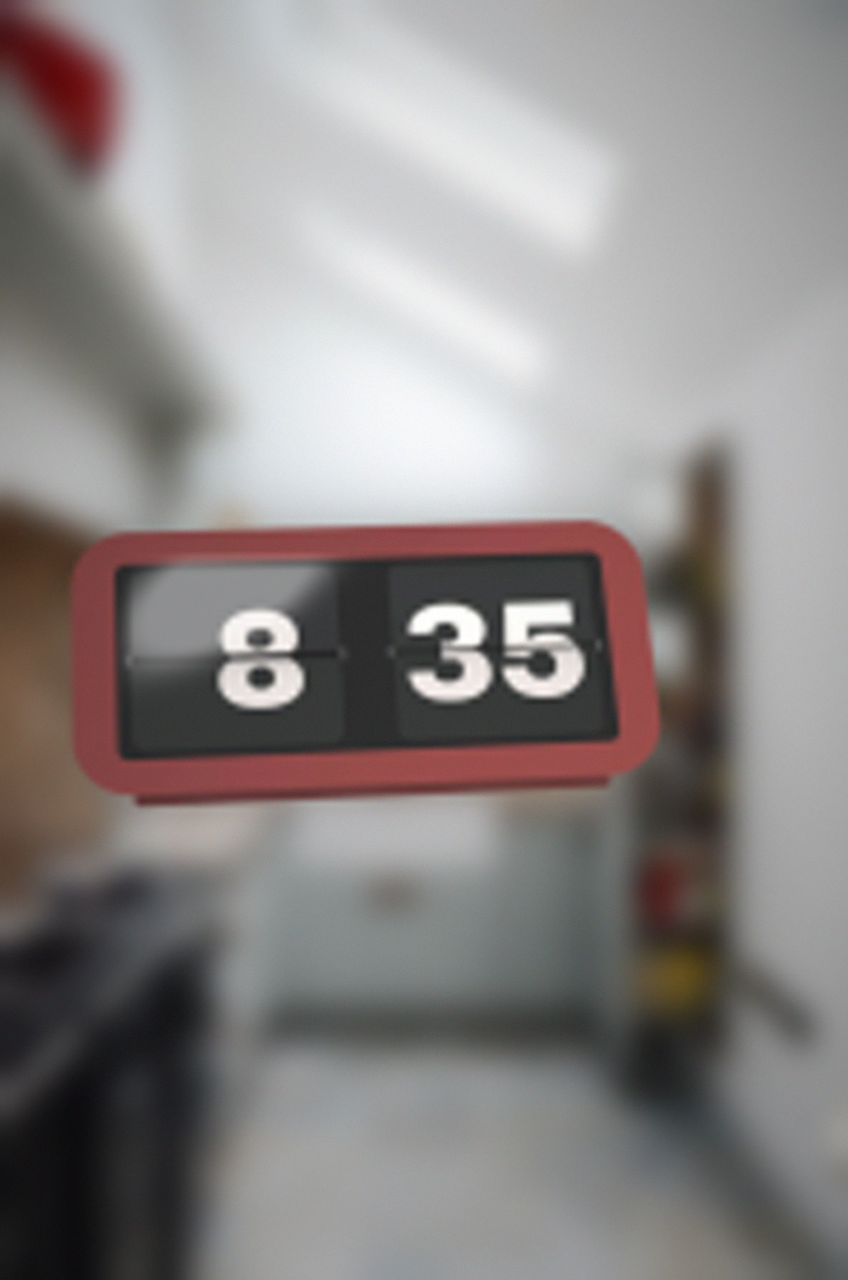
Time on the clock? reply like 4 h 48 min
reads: 8 h 35 min
